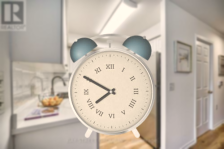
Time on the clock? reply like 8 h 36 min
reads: 7 h 50 min
